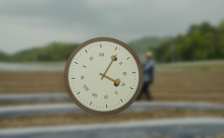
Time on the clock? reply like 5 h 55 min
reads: 4 h 06 min
